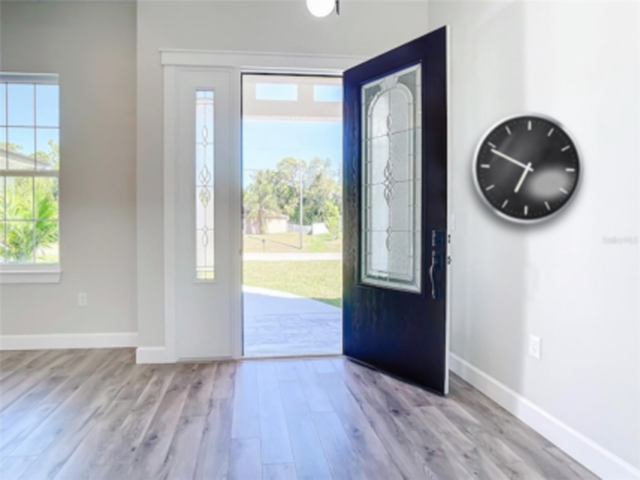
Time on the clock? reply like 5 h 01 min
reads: 6 h 49 min
